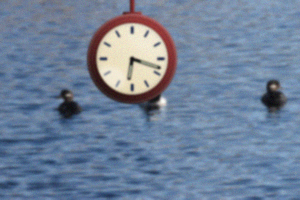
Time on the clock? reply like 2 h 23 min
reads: 6 h 18 min
